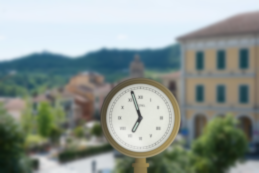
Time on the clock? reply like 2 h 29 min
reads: 6 h 57 min
